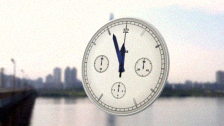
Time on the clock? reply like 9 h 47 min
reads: 11 h 56 min
